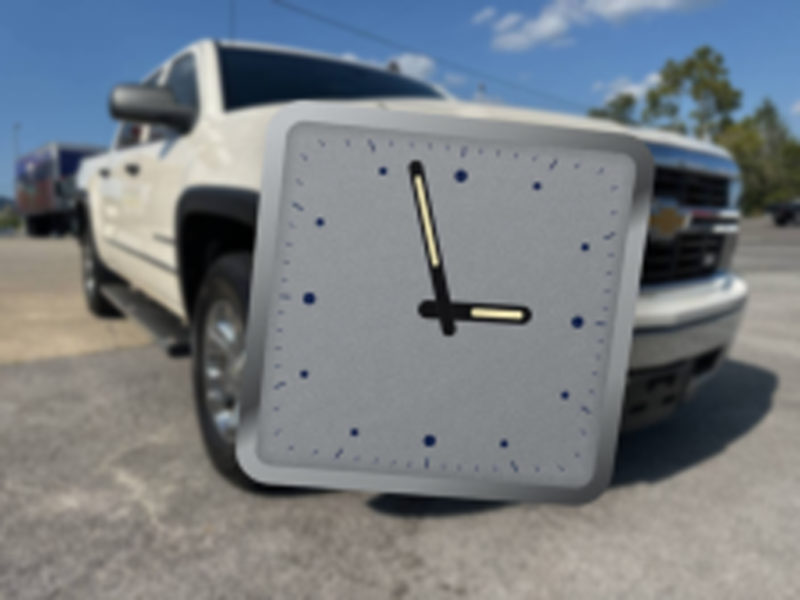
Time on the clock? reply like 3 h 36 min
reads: 2 h 57 min
